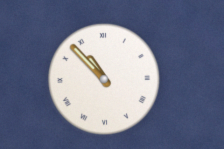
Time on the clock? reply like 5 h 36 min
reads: 10 h 53 min
